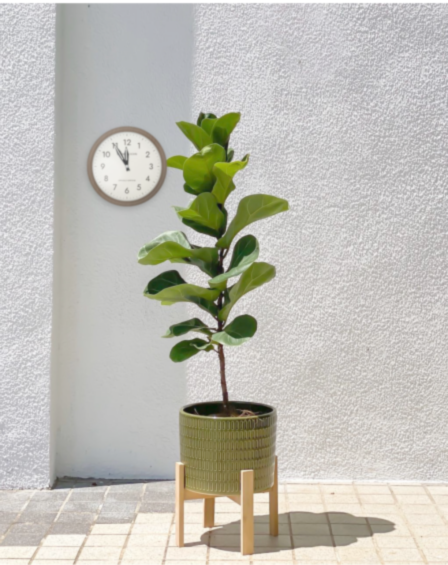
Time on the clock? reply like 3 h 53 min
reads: 11 h 55 min
